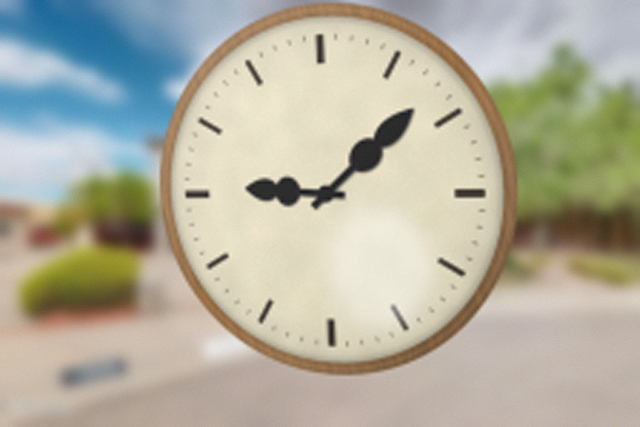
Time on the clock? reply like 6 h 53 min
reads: 9 h 08 min
